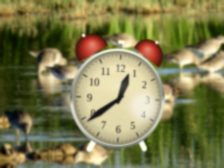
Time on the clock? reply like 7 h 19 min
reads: 12 h 39 min
